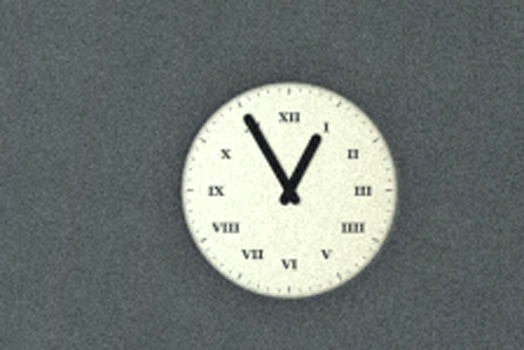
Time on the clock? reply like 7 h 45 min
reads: 12 h 55 min
